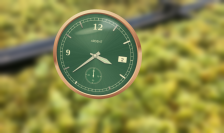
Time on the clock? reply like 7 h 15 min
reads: 3 h 38 min
